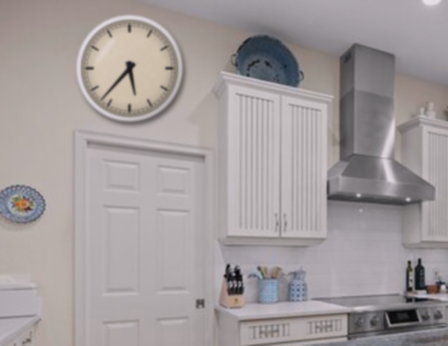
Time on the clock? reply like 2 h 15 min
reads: 5 h 37 min
